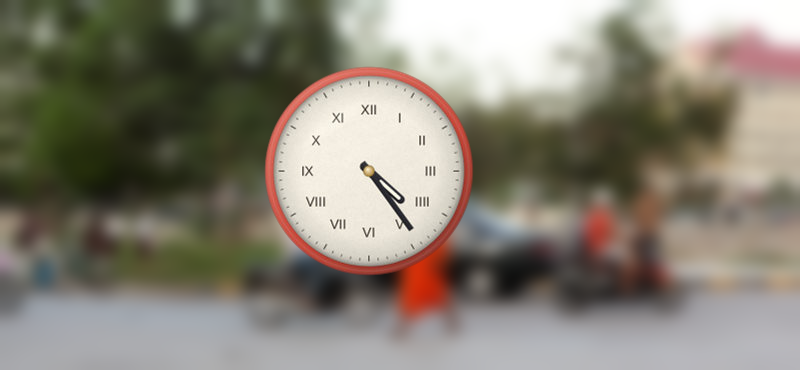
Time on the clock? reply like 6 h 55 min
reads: 4 h 24 min
